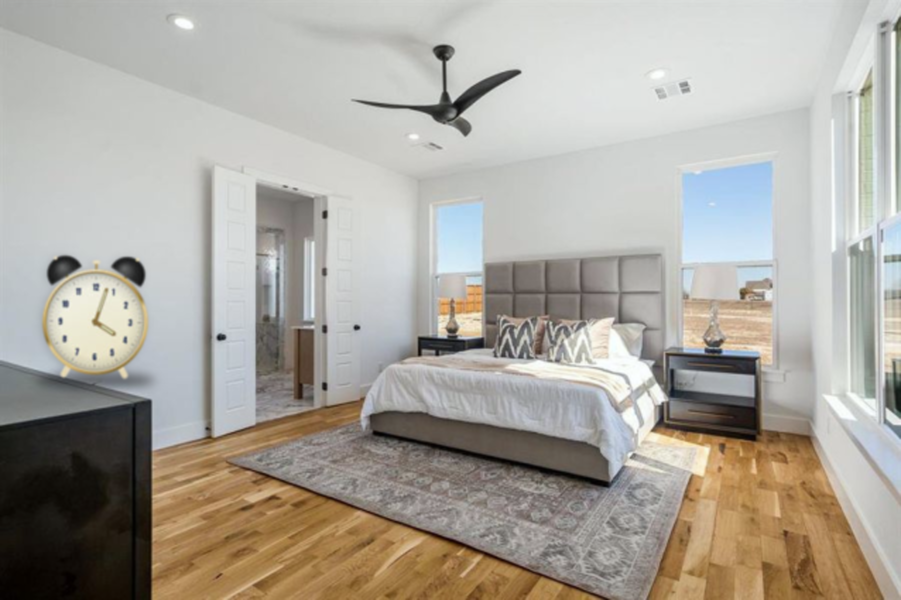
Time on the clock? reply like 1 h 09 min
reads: 4 h 03 min
